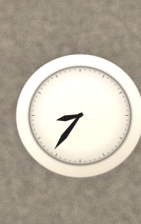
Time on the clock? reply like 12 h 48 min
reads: 8 h 36 min
